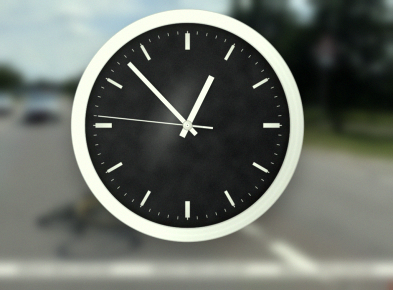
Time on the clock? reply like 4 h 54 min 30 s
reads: 12 h 52 min 46 s
